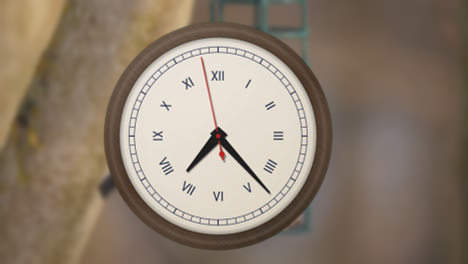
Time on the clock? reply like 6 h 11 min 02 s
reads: 7 h 22 min 58 s
